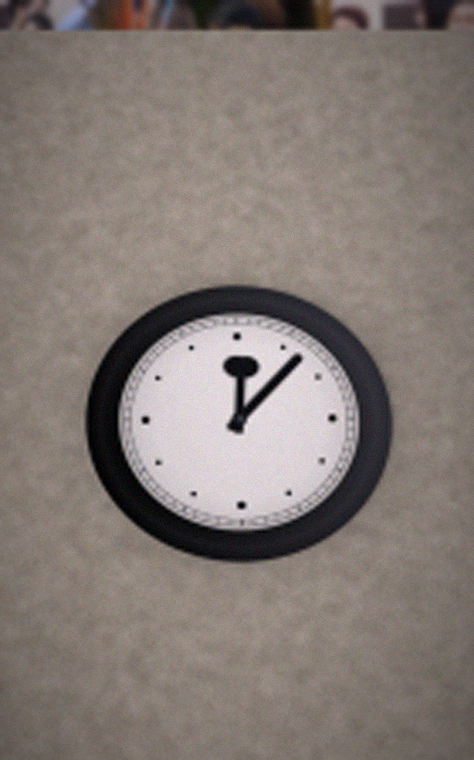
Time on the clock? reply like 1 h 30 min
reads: 12 h 07 min
